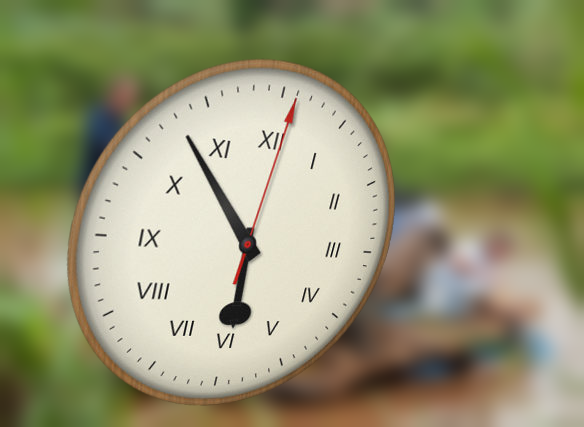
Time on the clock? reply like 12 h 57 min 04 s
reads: 5 h 53 min 01 s
